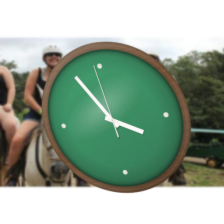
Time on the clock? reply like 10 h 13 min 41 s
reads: 3 h 54 min 59 s
